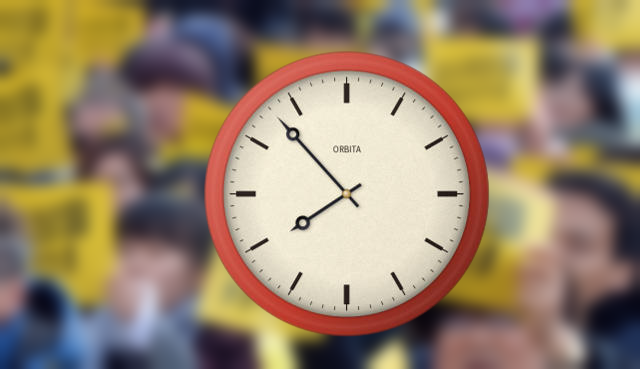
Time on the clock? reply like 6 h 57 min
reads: 7 h 53 min
